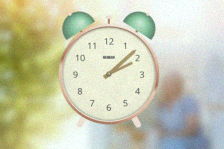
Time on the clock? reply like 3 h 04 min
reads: 2 h 08 min
